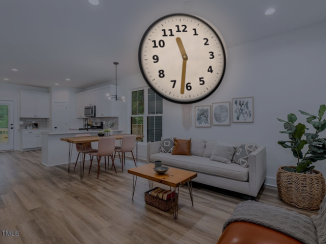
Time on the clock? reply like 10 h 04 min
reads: 11 h 32 min
